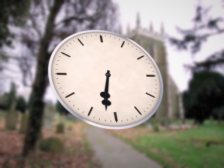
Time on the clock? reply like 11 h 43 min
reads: 6 h 32 min
